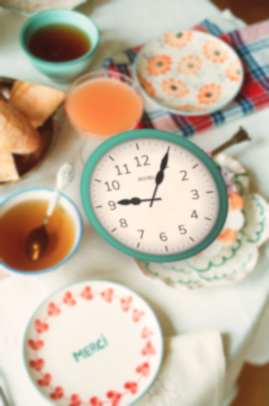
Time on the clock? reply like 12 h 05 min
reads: 9 h 05 min
